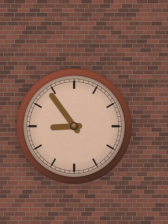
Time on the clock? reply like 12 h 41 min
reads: 8 h 54 min
